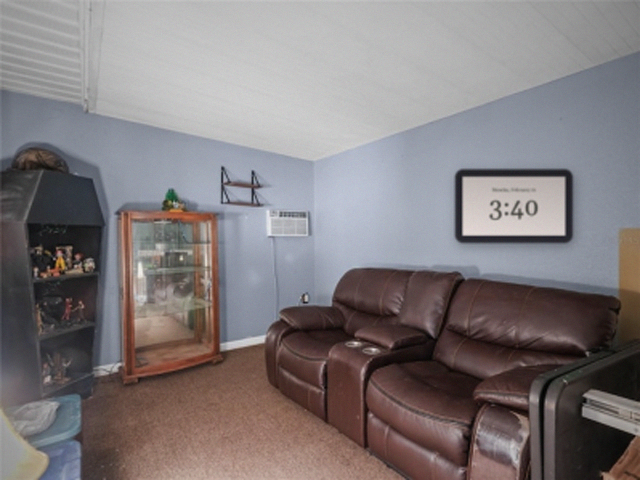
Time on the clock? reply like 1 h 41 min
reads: 3 h 40 min
